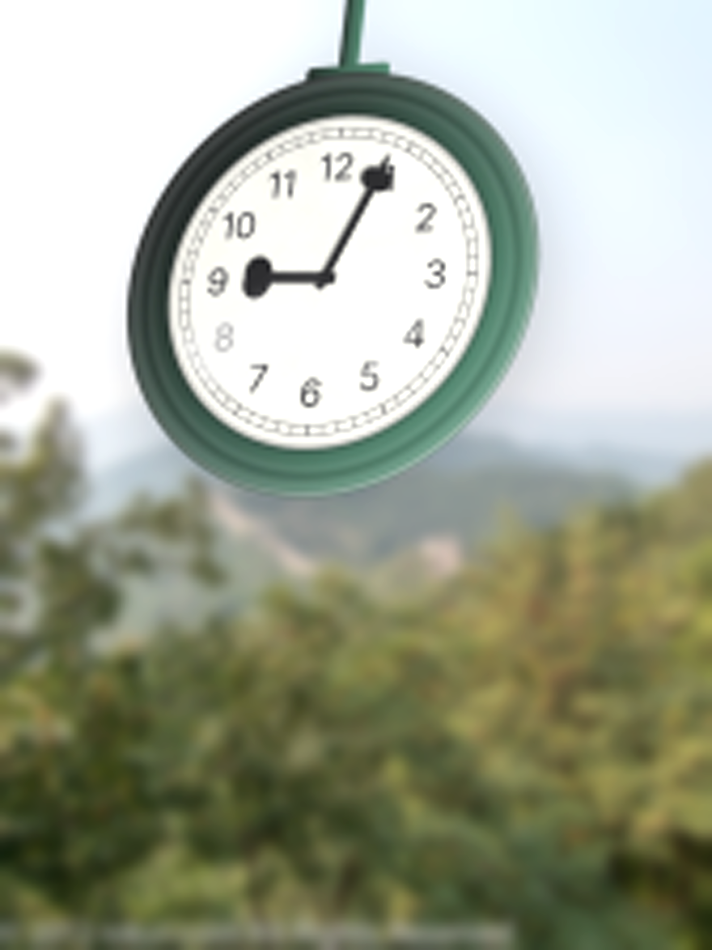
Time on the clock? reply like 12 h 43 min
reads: 9 h 04 min
